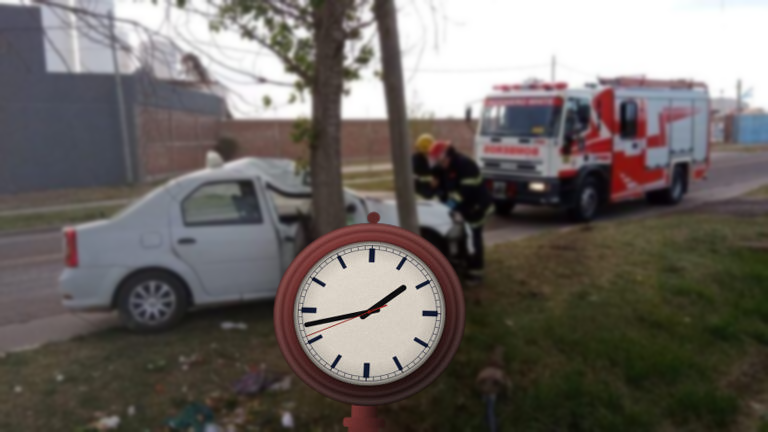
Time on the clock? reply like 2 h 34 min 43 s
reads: 1 h 42 min 41 s
